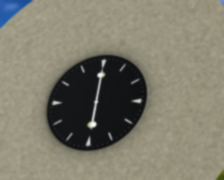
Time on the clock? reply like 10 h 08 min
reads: 6 h 00 min
